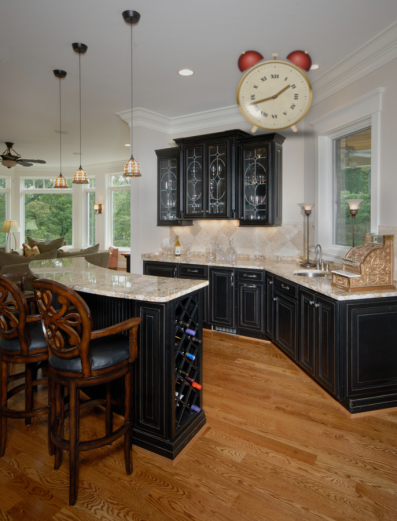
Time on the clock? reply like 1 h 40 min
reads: 1 h 42 min
